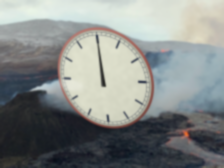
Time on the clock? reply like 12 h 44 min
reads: 12 h 00 min
